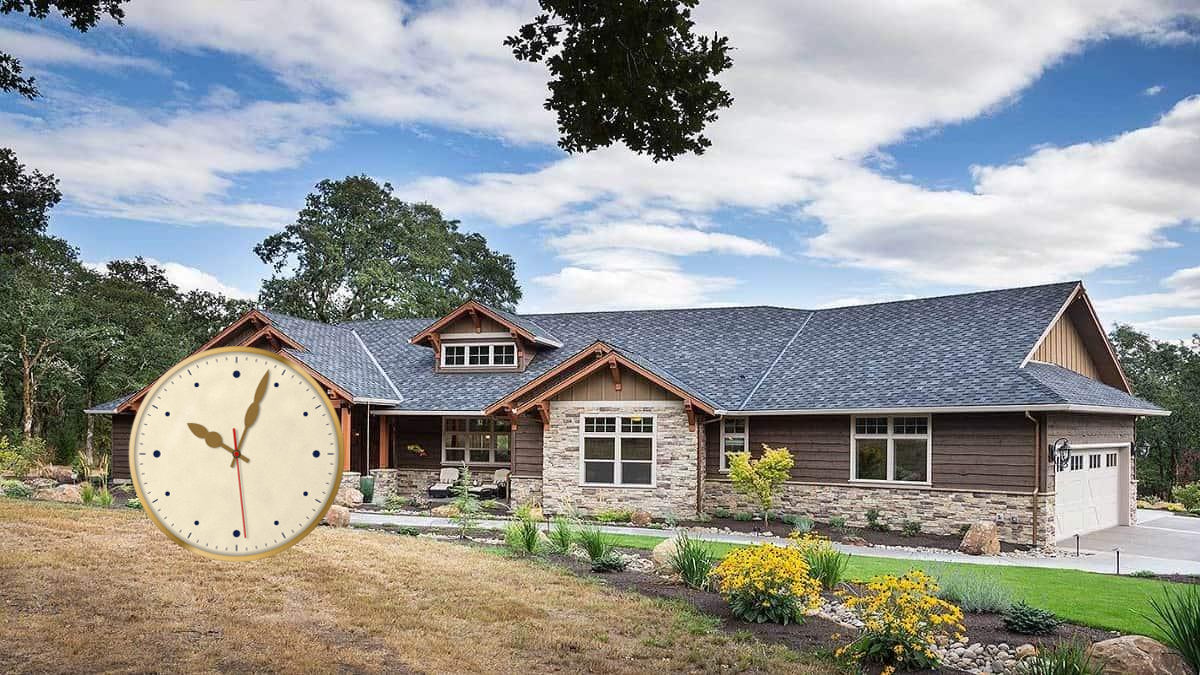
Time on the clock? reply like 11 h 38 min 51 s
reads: 10 h 03 min 29 s
